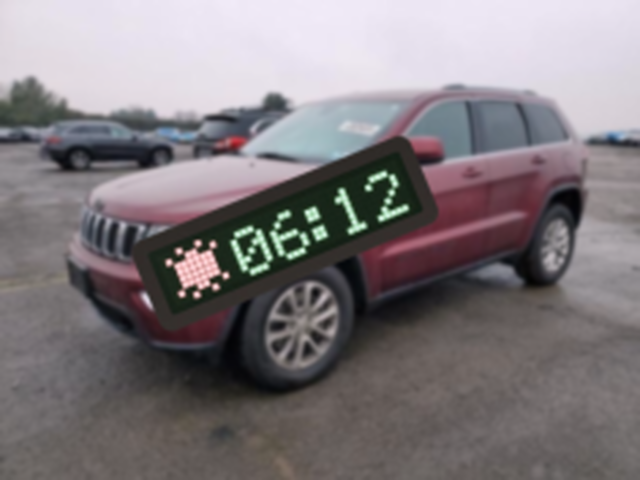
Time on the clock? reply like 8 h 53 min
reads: 6 h 12 min
